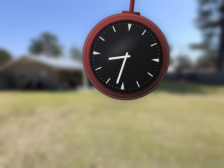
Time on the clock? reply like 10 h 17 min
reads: 8 h 32 min
